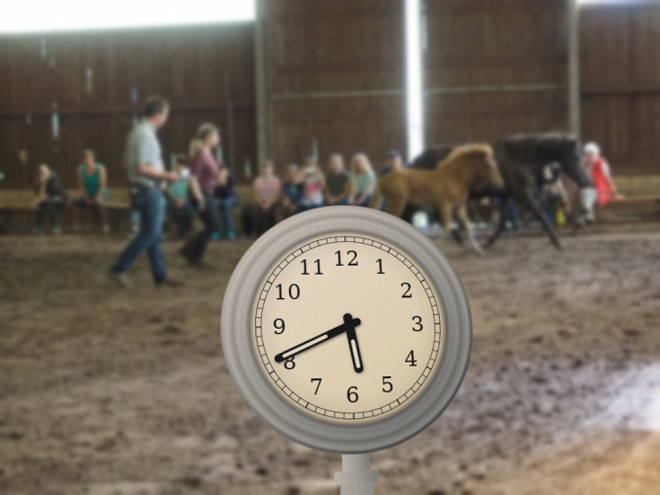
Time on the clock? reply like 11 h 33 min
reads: 5 h 41 min
